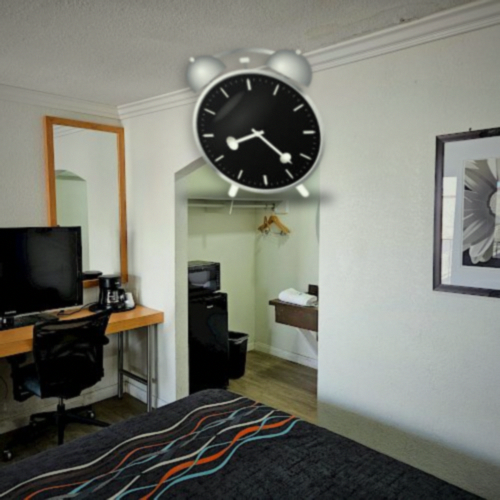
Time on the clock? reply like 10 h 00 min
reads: 8 h 23 min
